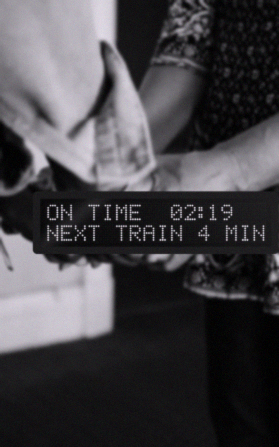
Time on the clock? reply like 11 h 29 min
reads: 2 h 19 min
